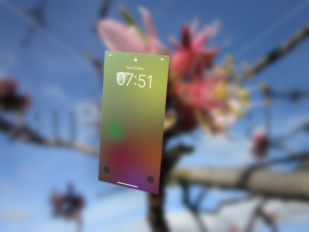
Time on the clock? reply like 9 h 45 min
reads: 7 h 51 min
